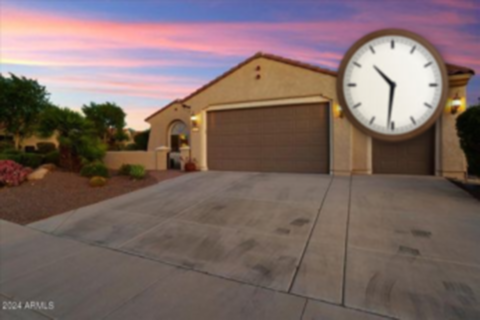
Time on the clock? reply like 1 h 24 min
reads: 10 h 31 min
